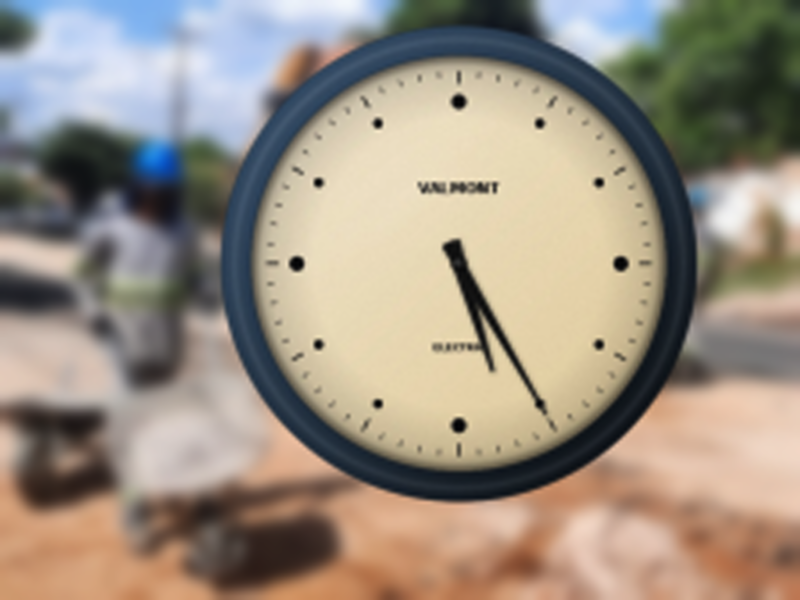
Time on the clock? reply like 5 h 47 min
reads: 5 h 25 min
